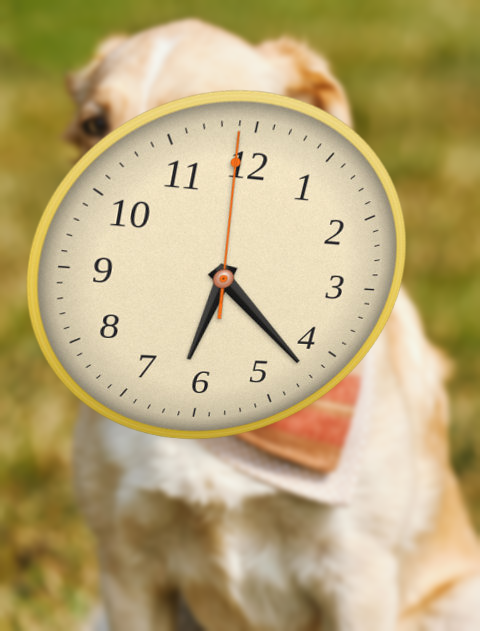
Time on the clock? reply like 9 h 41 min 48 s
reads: 6 h 21 min 59 s
